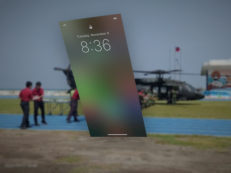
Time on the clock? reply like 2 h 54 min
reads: 8 h 36 min
